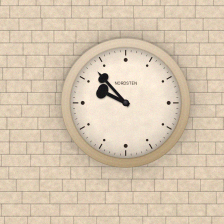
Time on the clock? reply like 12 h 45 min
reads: 9 h 53 min
